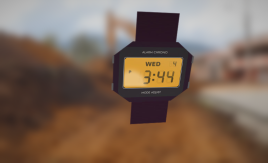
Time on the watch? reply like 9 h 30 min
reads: 3 h 44 min
